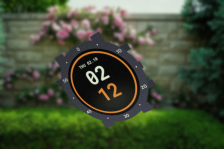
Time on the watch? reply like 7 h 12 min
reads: 2 h 12 min
